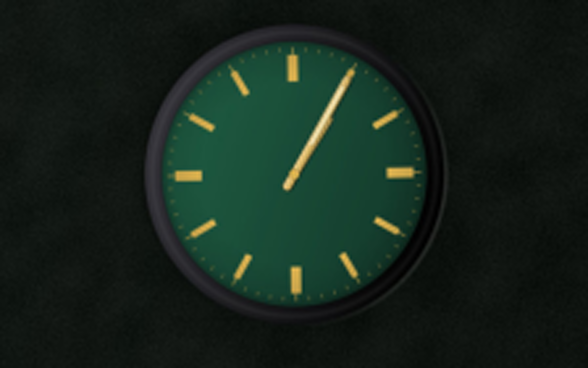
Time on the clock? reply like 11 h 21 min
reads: 1 h 05 min
